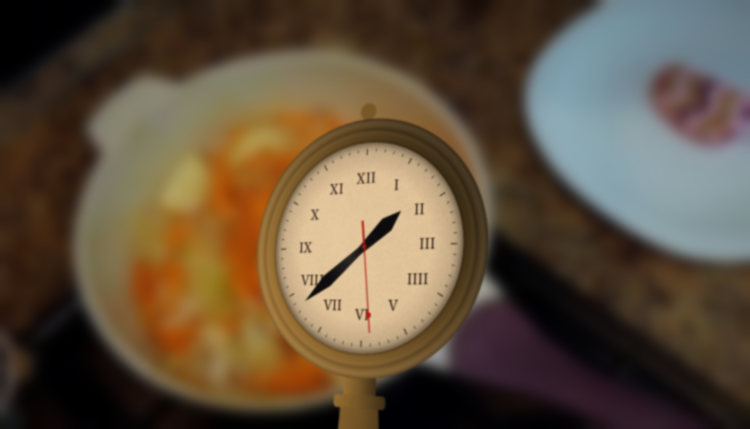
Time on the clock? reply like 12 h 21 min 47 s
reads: 1 h 38 min 29 s
